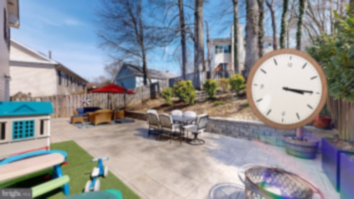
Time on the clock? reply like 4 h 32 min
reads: 3 h 15 min
